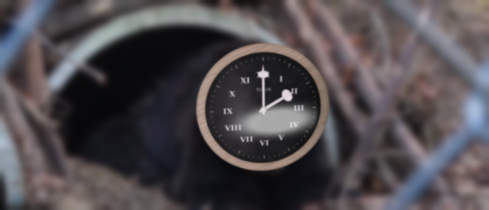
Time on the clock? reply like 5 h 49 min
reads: 2 h 00 min
